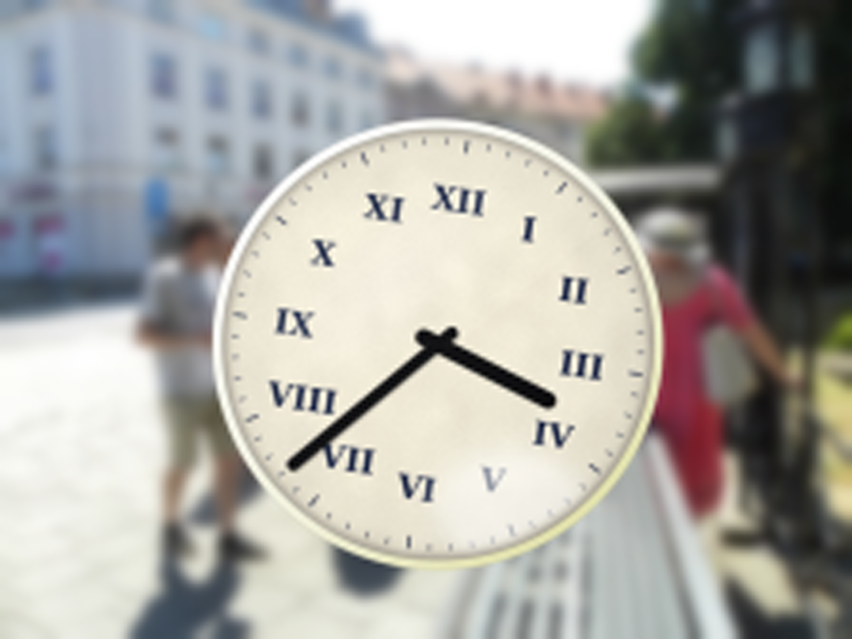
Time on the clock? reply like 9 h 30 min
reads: 3 h 37 min
